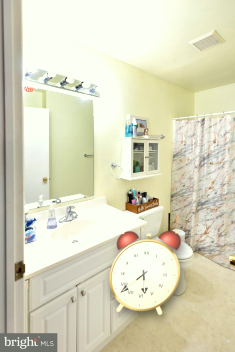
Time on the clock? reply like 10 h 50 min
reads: 5 h 38 min
